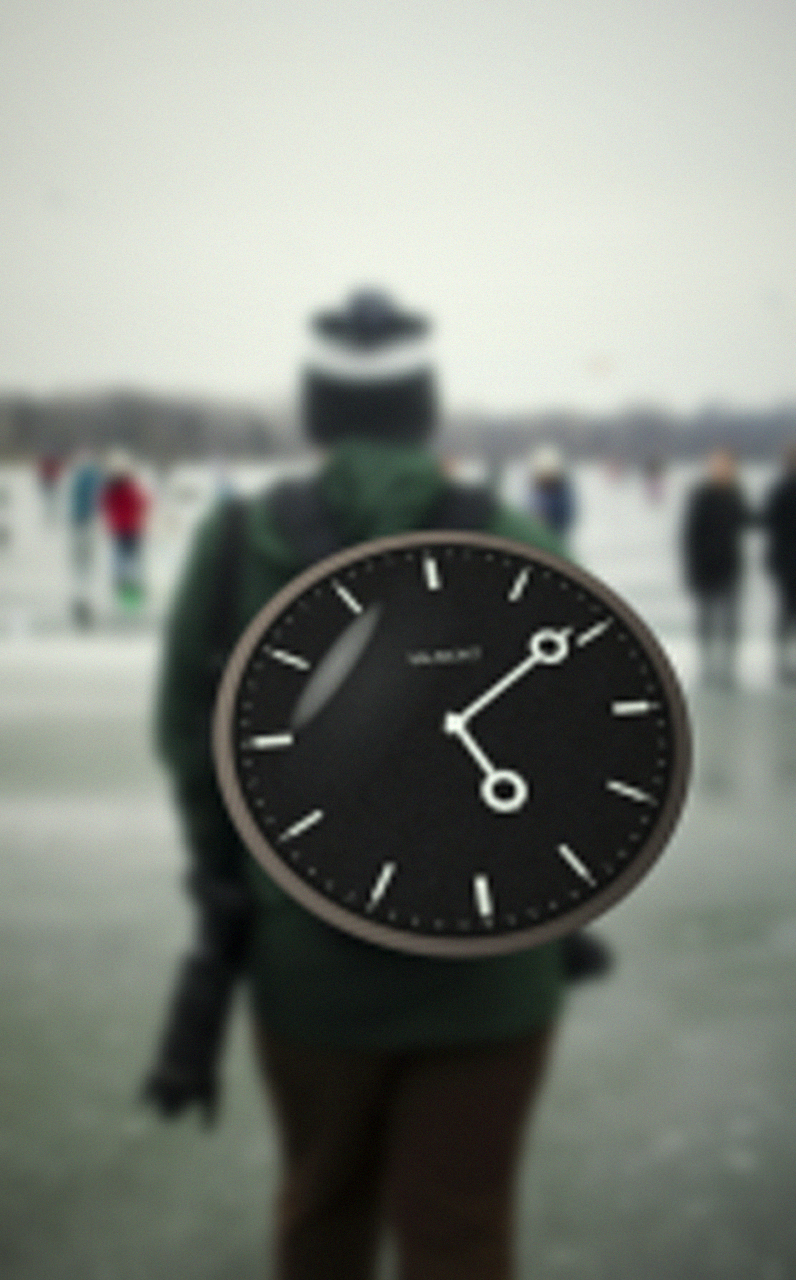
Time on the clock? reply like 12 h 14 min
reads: 5 h 09 min
